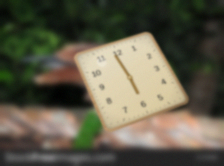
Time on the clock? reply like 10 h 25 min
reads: 5 h 59 min
